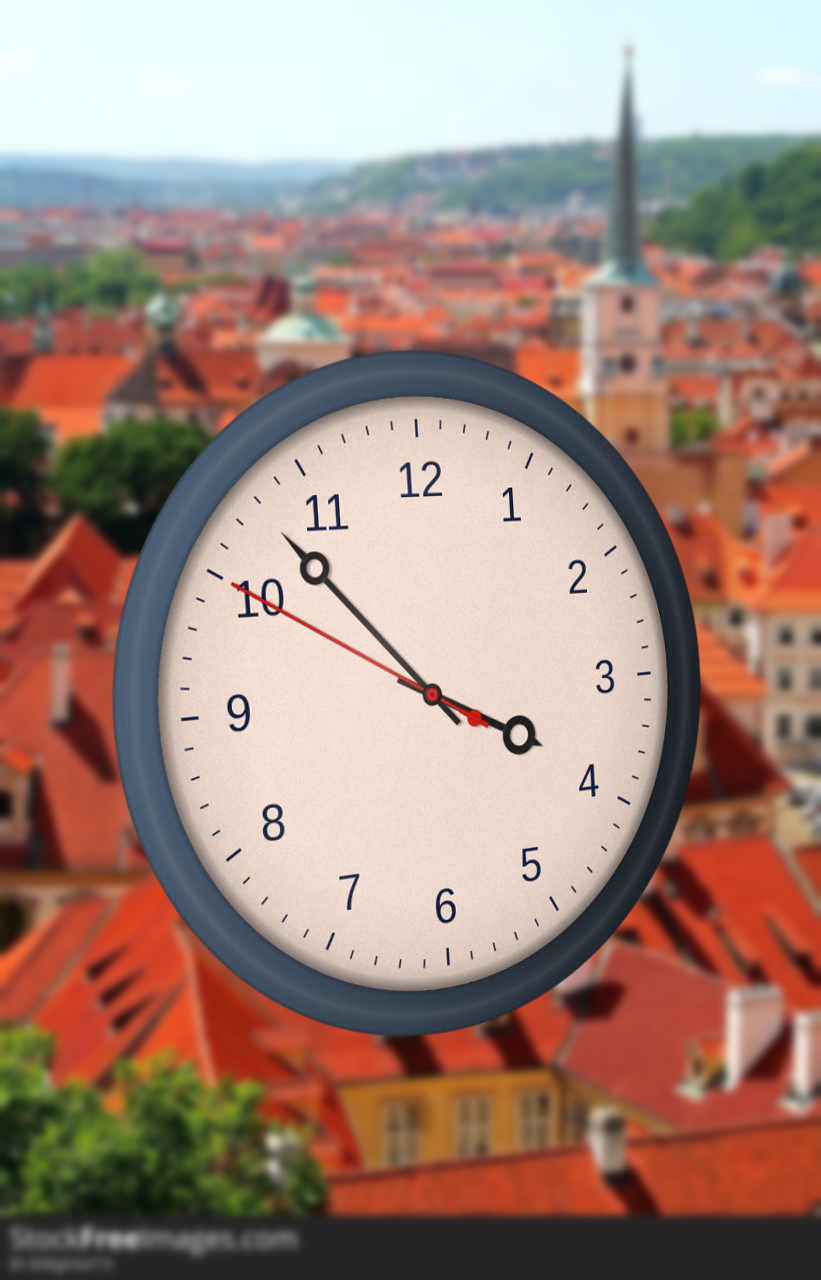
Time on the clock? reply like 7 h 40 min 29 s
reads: 3 h 52 min 50 s
